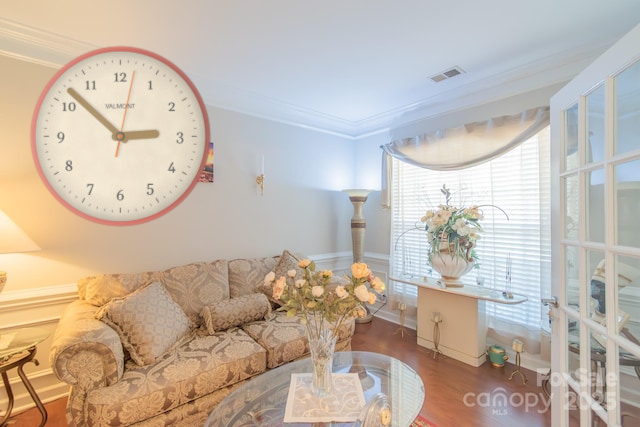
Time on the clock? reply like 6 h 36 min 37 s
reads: 2 h 52 min 02 s
